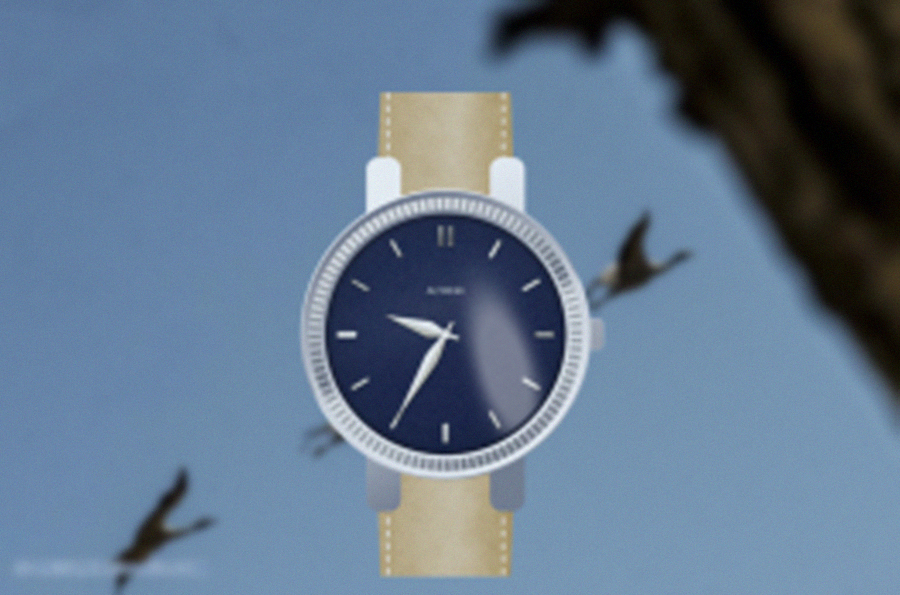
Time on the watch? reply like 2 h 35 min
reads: 9 h 35 min
